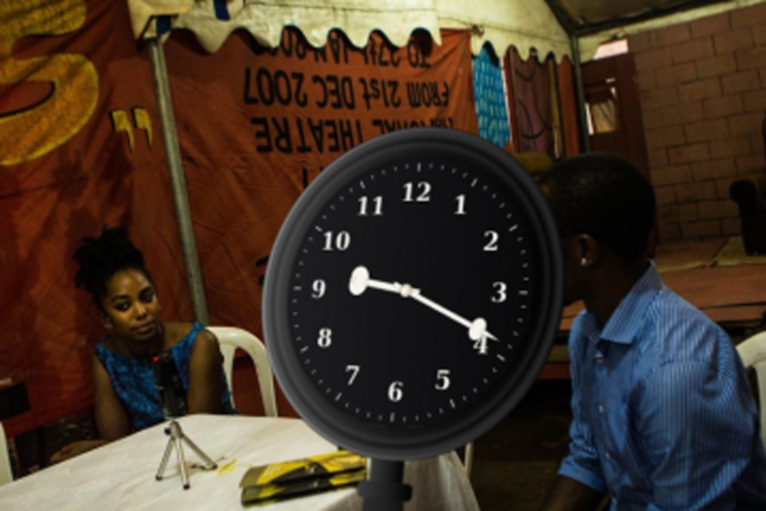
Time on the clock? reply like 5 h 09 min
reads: 9 h 19 min
